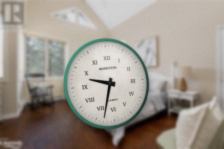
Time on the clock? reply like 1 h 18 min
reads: 9 h 33 min
